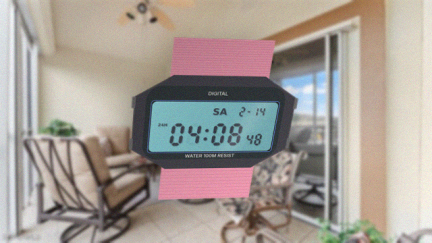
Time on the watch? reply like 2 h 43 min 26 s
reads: 4 h 08 min 48 s
